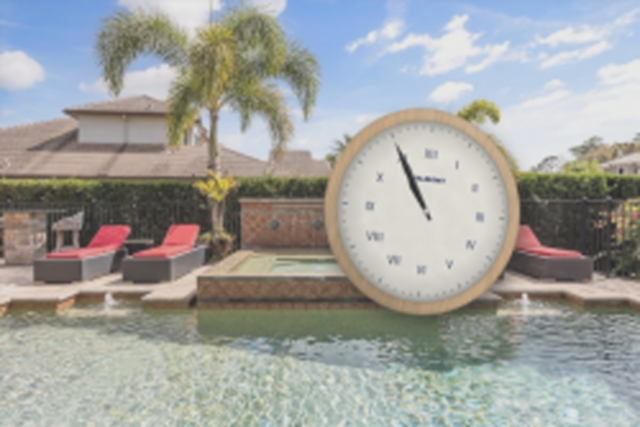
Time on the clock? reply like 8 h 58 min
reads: 10 h 55 min
